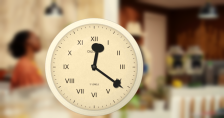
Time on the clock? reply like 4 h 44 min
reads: 12 h 21 min
